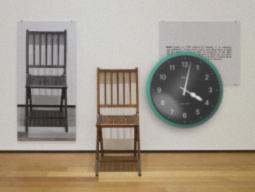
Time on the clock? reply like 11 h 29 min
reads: 4 h 02 min
